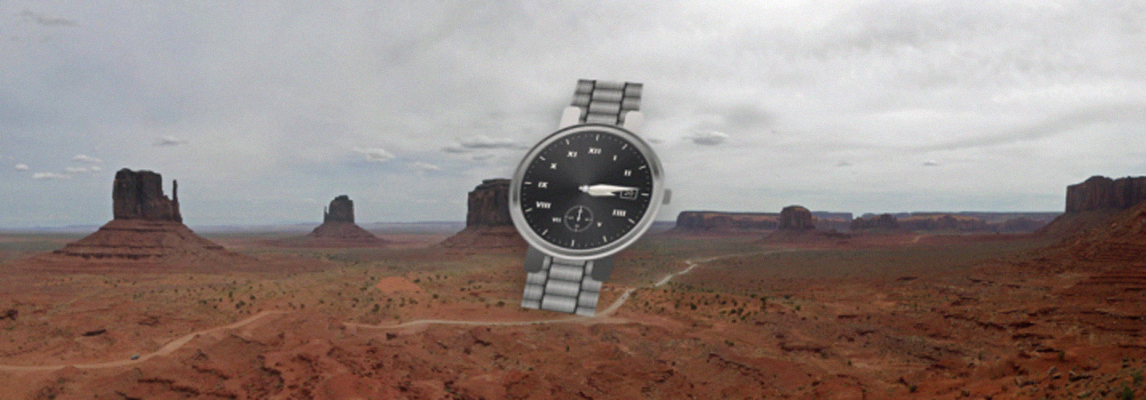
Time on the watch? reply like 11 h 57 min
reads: 3 h 14 min
